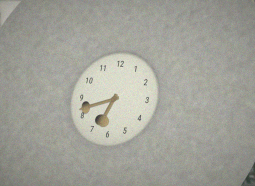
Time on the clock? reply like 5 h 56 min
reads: 6 h 42 min
